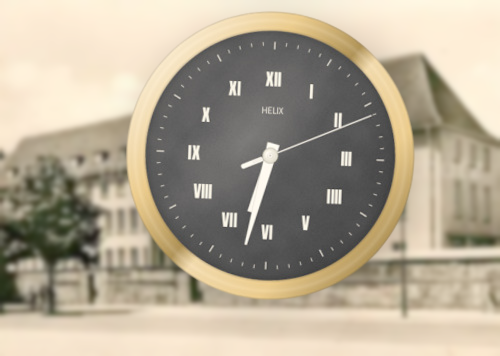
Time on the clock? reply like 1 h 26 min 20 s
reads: 6 h 32 min 11 s
